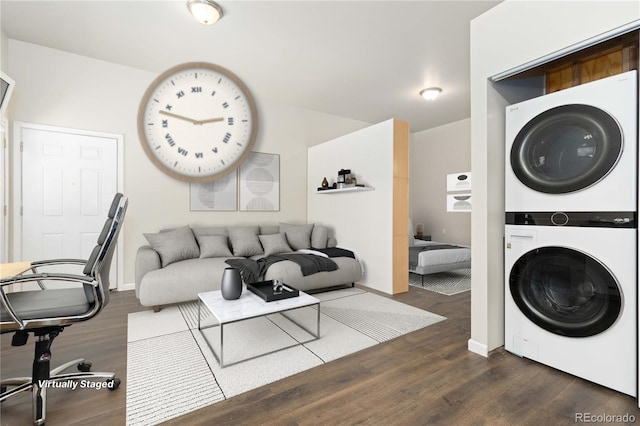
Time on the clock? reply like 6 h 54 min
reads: 2 h 48 min
